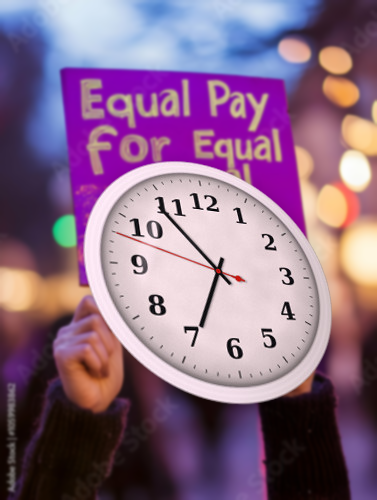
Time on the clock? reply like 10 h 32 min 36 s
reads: 6 h 53 min 48 s
